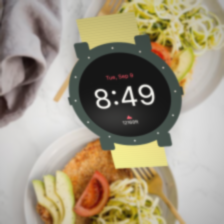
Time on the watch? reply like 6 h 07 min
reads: 8 h 49 min
